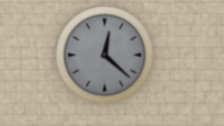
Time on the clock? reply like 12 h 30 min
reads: 12 h 22 min
